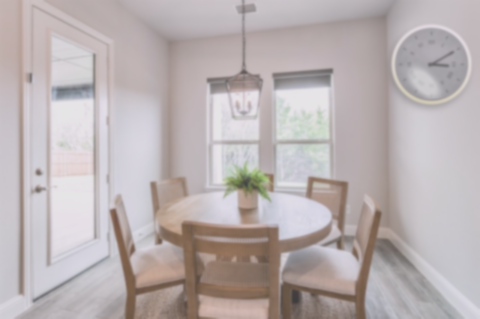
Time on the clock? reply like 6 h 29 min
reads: 3 h 10 min
